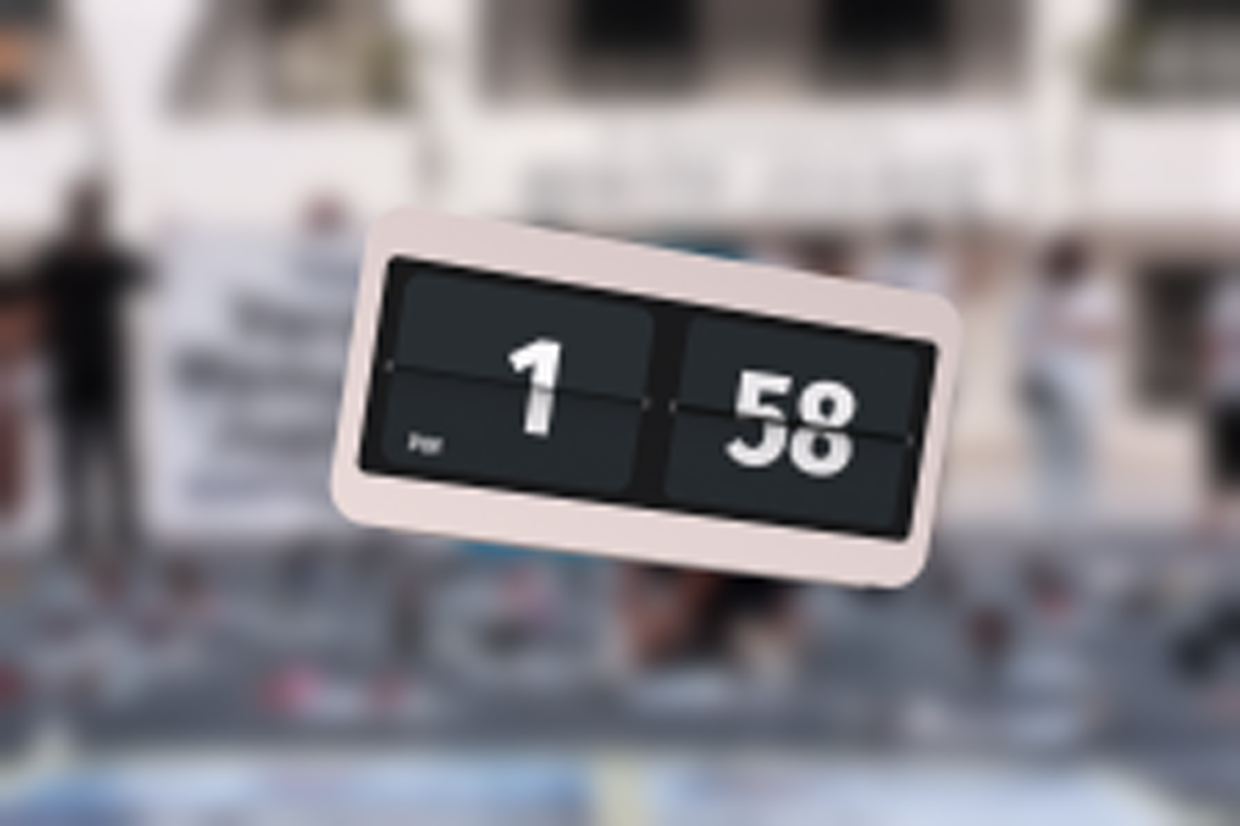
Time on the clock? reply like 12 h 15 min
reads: 1 h 58 min
